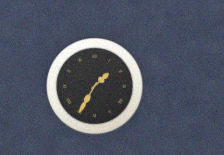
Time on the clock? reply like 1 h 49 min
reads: 1 h 35 min
